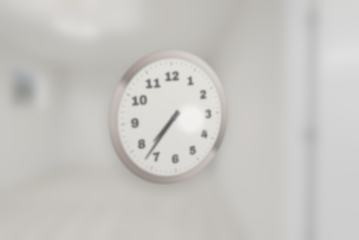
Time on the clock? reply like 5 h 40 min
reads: 7 h 37 min
